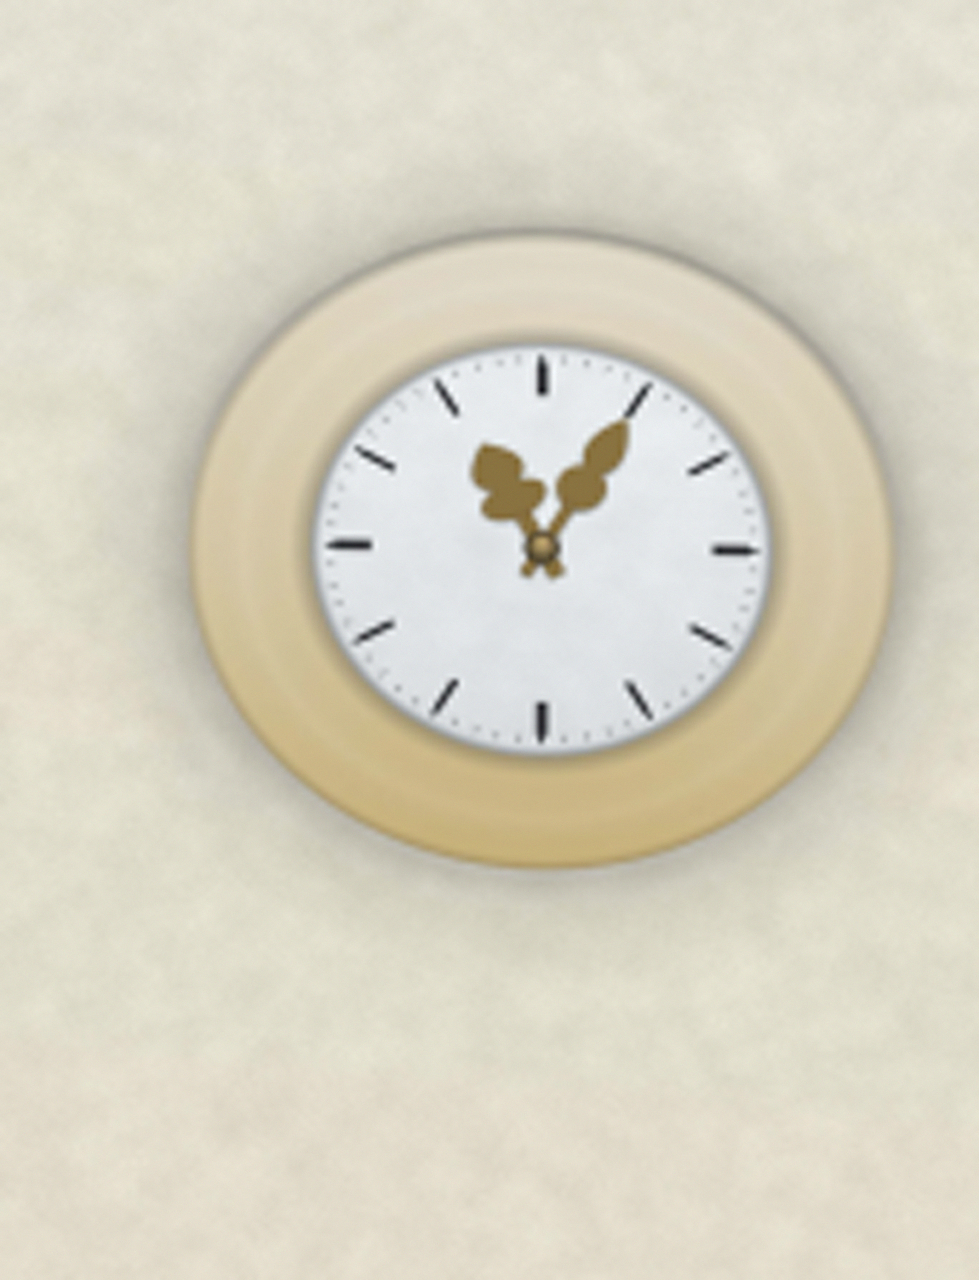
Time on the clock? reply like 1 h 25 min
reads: 11 h 05 min
